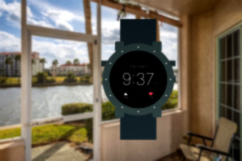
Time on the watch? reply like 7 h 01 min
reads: 9 h 37 min
